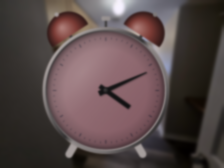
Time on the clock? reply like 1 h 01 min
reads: 4 h 11 min
